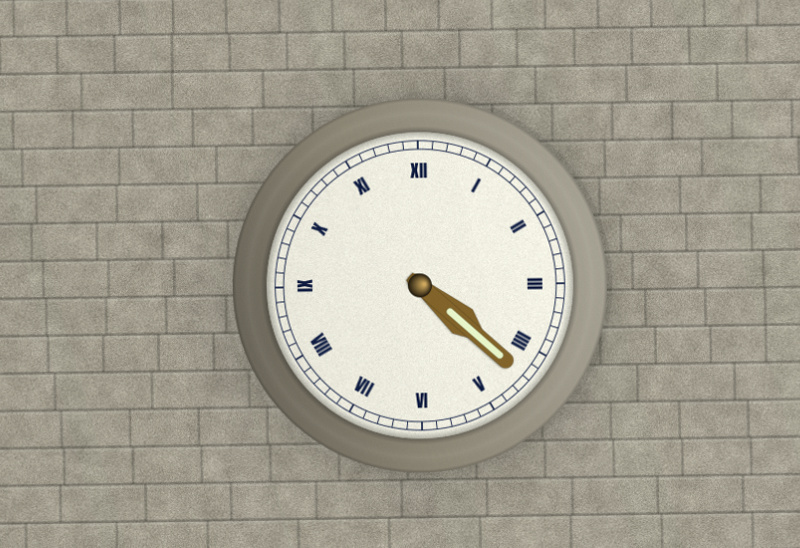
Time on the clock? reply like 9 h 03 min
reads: 4 h 22 min
